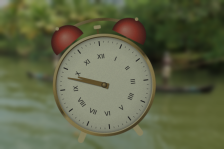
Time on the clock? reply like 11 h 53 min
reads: 9 h 48 min
